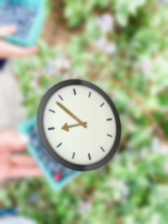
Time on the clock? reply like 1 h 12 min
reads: 8 h 53 min
